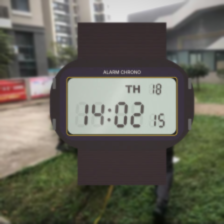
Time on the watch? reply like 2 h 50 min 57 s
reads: 14 h 02 min 15 s
